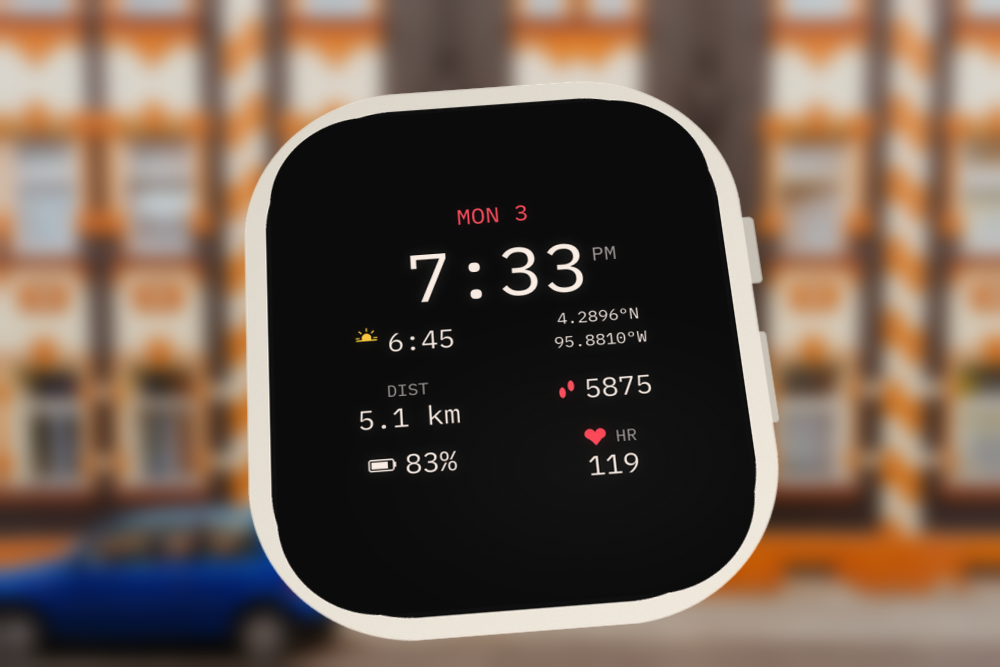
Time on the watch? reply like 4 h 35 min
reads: 7 h 33 min
